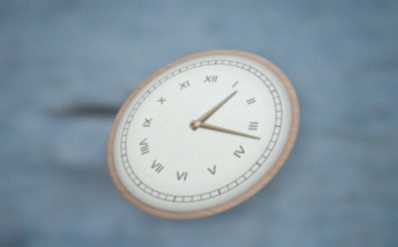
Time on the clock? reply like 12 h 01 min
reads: 1 h 17 min
